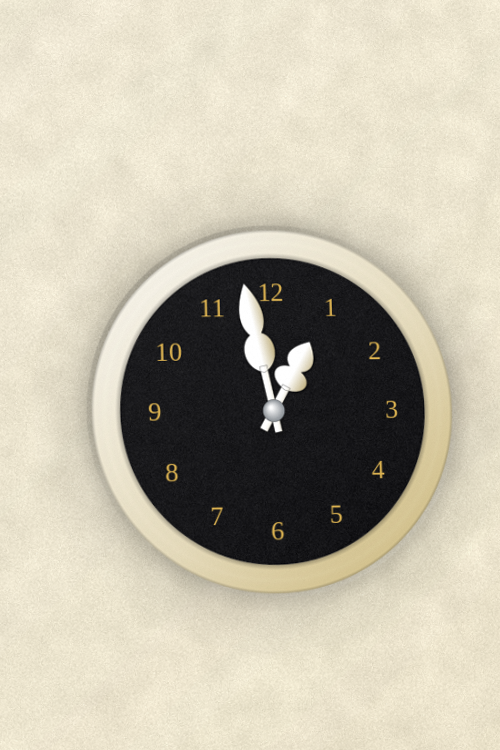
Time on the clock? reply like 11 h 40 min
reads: 12 h 58 min
